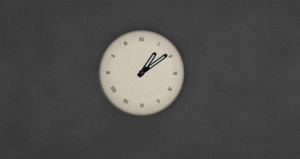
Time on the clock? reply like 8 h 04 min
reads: 1 h 09 min
